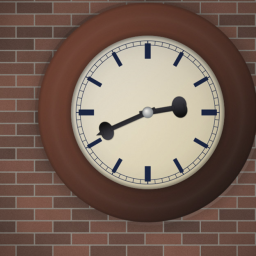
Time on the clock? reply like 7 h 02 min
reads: 2 h 41 min
